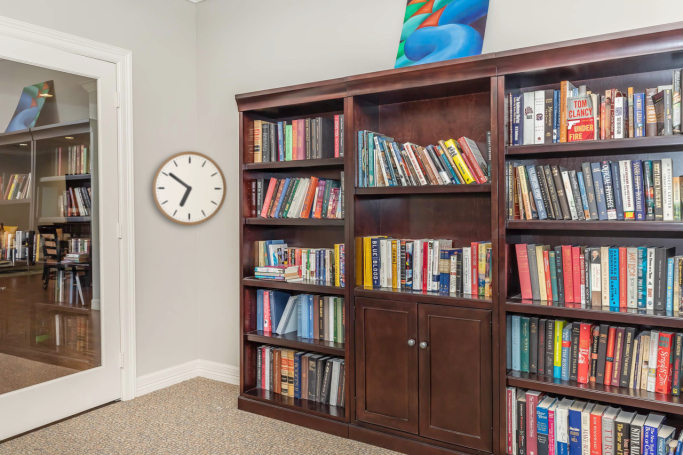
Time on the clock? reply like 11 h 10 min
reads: 6 h 51 min
